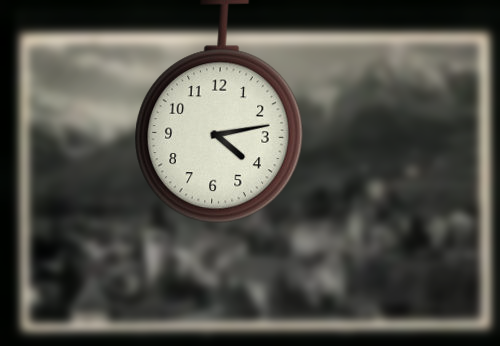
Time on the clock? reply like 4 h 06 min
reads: 4 h 13 min
